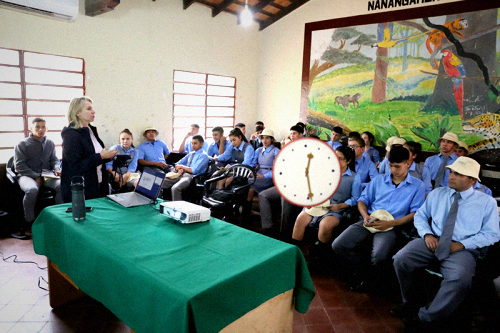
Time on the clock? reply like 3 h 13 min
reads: 12 h 29 min
